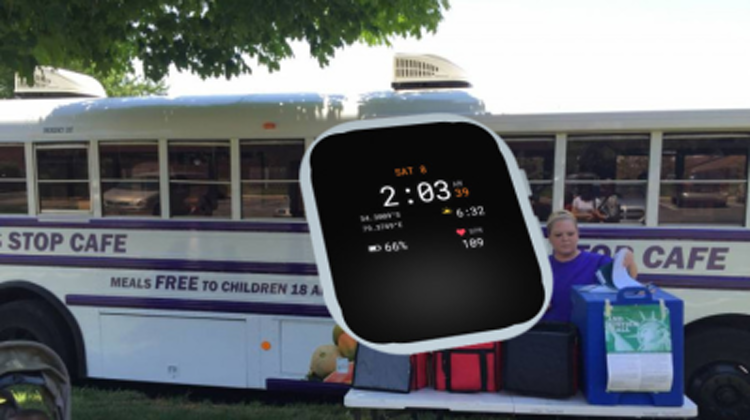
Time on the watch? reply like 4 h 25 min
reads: 2 h 03 min
